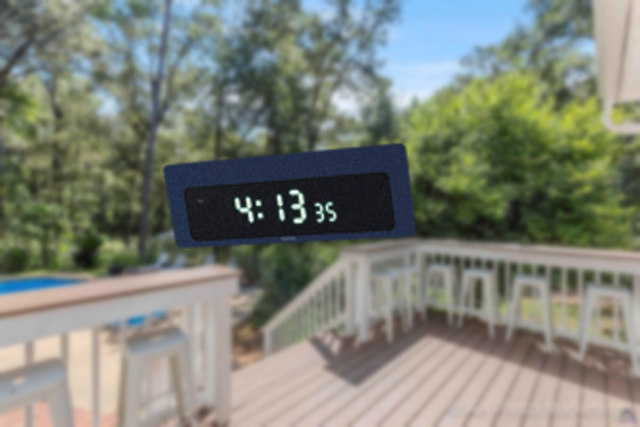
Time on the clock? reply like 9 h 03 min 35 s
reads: 4 h 13 min 35 s
